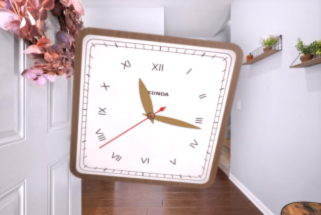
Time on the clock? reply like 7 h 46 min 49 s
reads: 11 h 16 min 38 s
